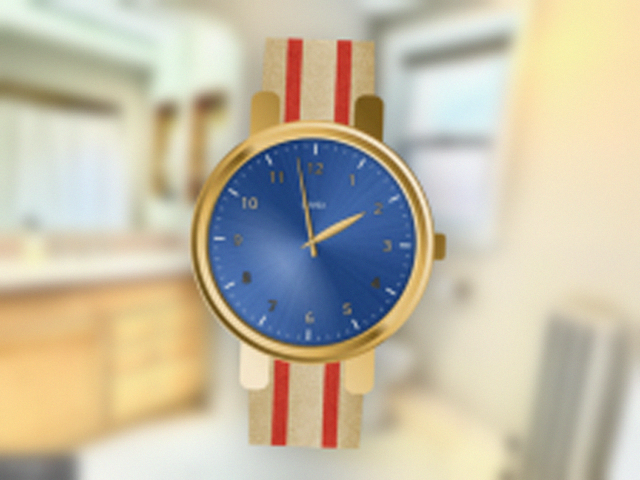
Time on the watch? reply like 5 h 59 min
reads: 1 h 58 min
